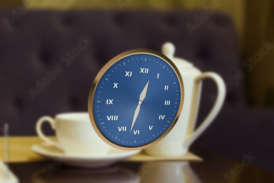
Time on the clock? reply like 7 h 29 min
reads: 12 h 32 min
